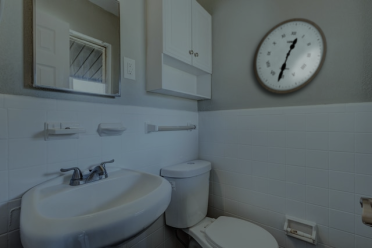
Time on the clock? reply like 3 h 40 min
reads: 12 h 31 min
